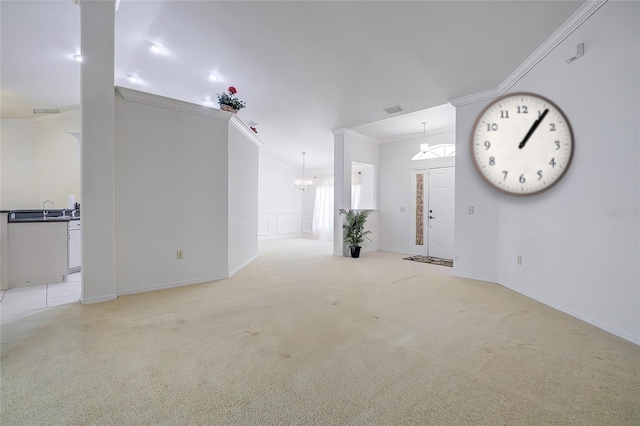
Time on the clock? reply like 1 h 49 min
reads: 1 h 06 min
